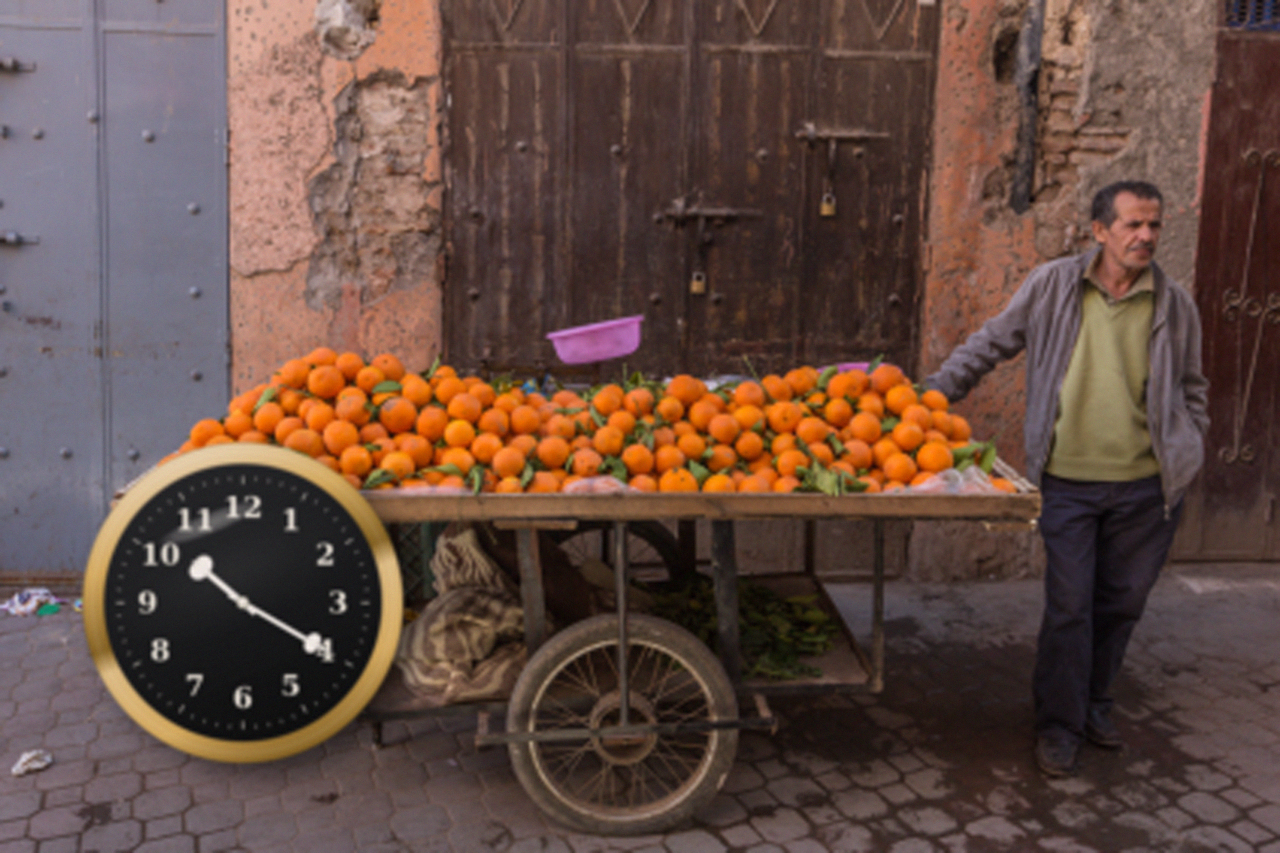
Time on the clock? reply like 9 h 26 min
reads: 10 h 20 min
